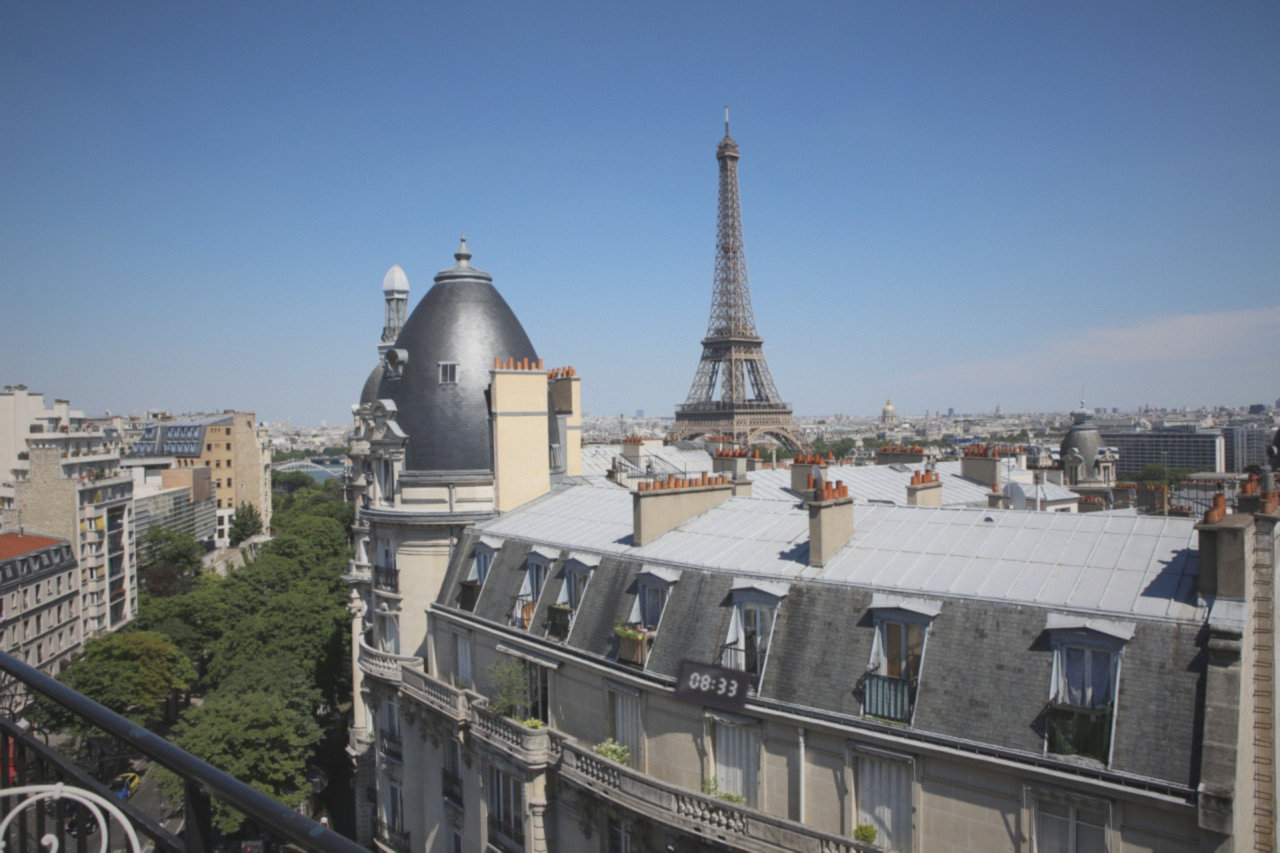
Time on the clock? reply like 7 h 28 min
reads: 8 h 33 min
